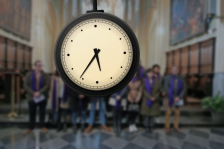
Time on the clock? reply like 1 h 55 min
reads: 5 h 36 min
